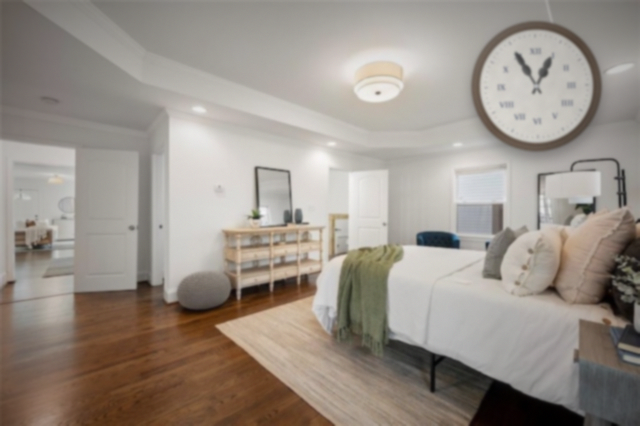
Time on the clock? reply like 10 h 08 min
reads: 12 h 55 min
